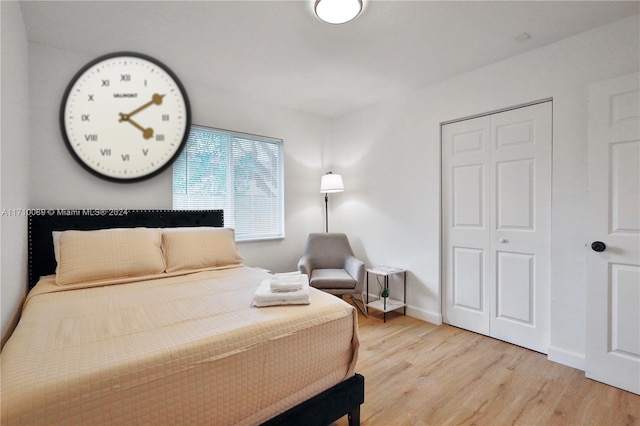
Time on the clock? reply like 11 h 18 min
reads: 4 h 10 min
